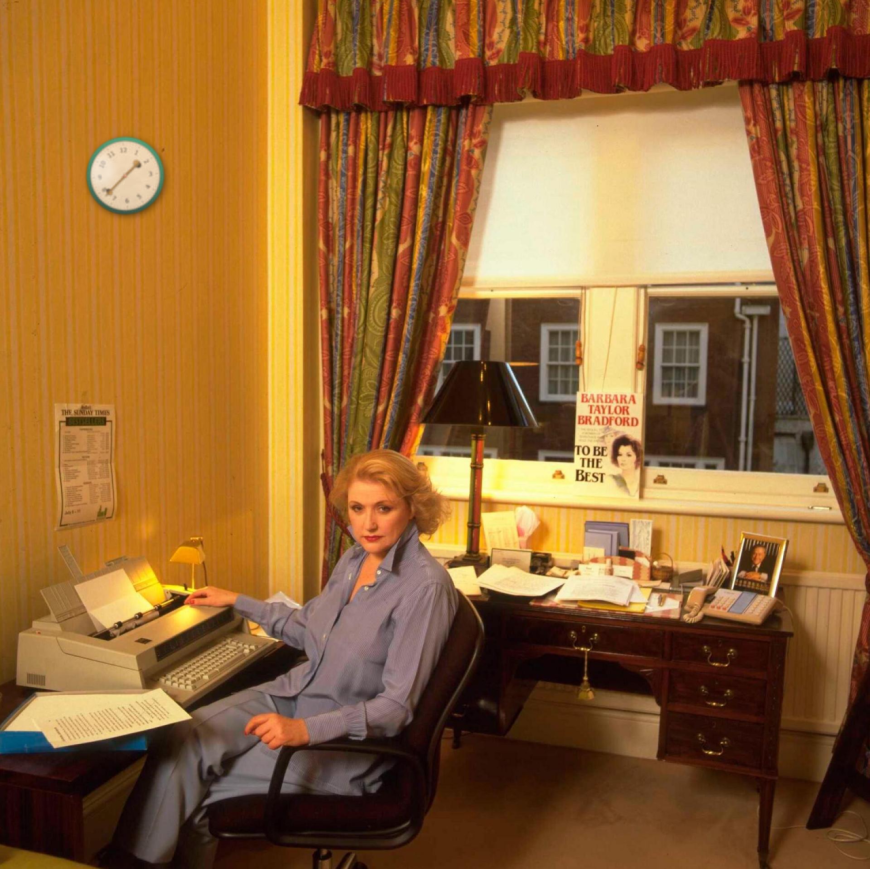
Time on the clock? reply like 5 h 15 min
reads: 1 h 38 min
